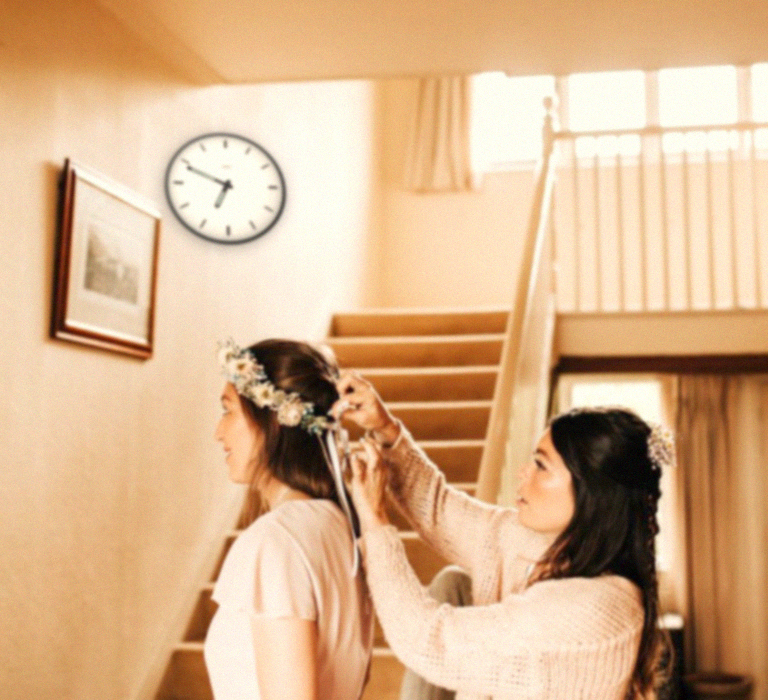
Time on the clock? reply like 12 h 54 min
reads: 6 h 49 min
